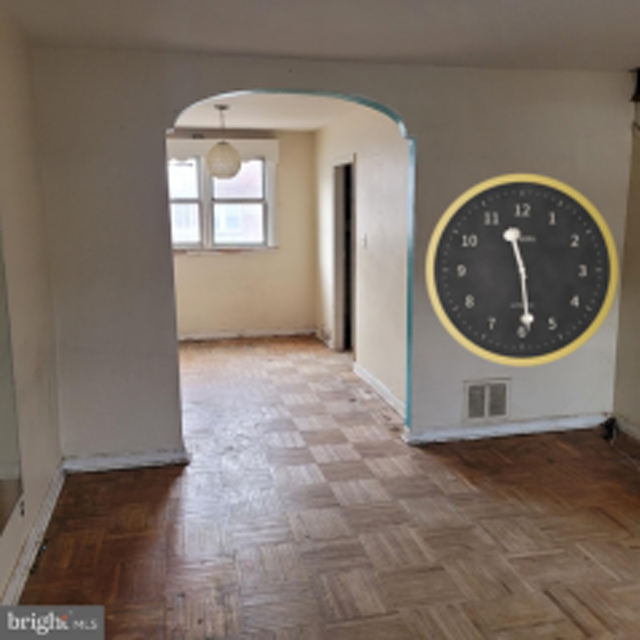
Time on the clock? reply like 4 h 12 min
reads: 11 h 29 min
